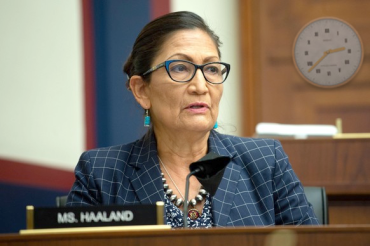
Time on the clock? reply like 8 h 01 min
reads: 2 h 38 min
